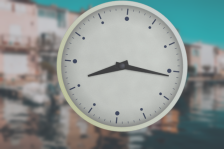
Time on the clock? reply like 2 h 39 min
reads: 8 h 16 min
